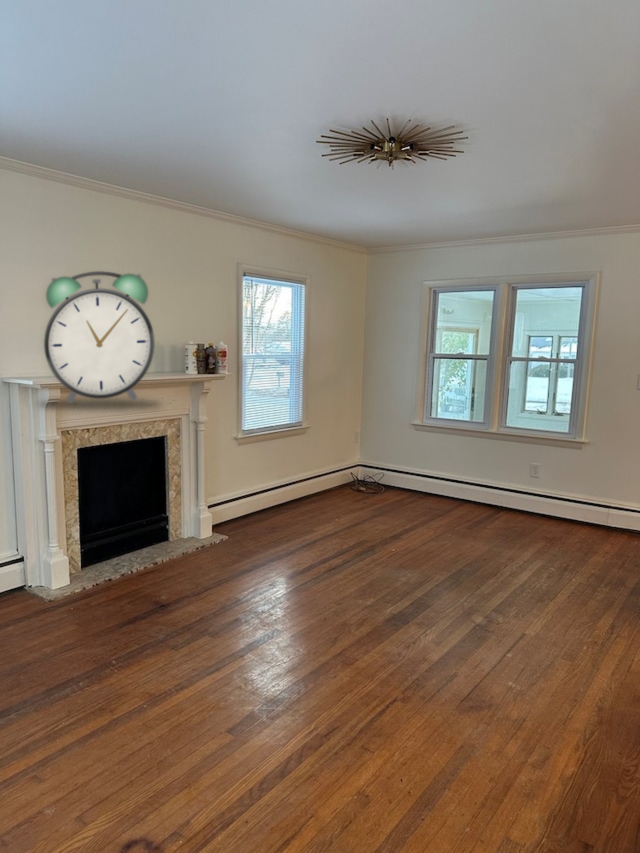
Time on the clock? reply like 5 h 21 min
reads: 11 h 07 min
